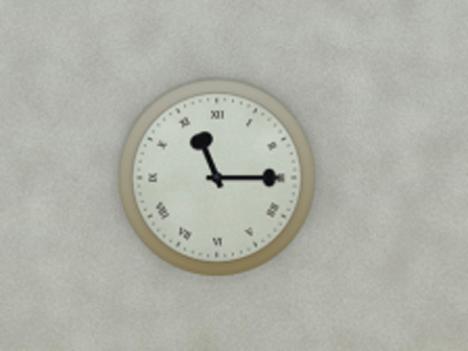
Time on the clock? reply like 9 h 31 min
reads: 11 h 15 min
